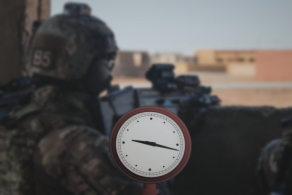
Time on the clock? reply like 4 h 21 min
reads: 9 h 17 min
